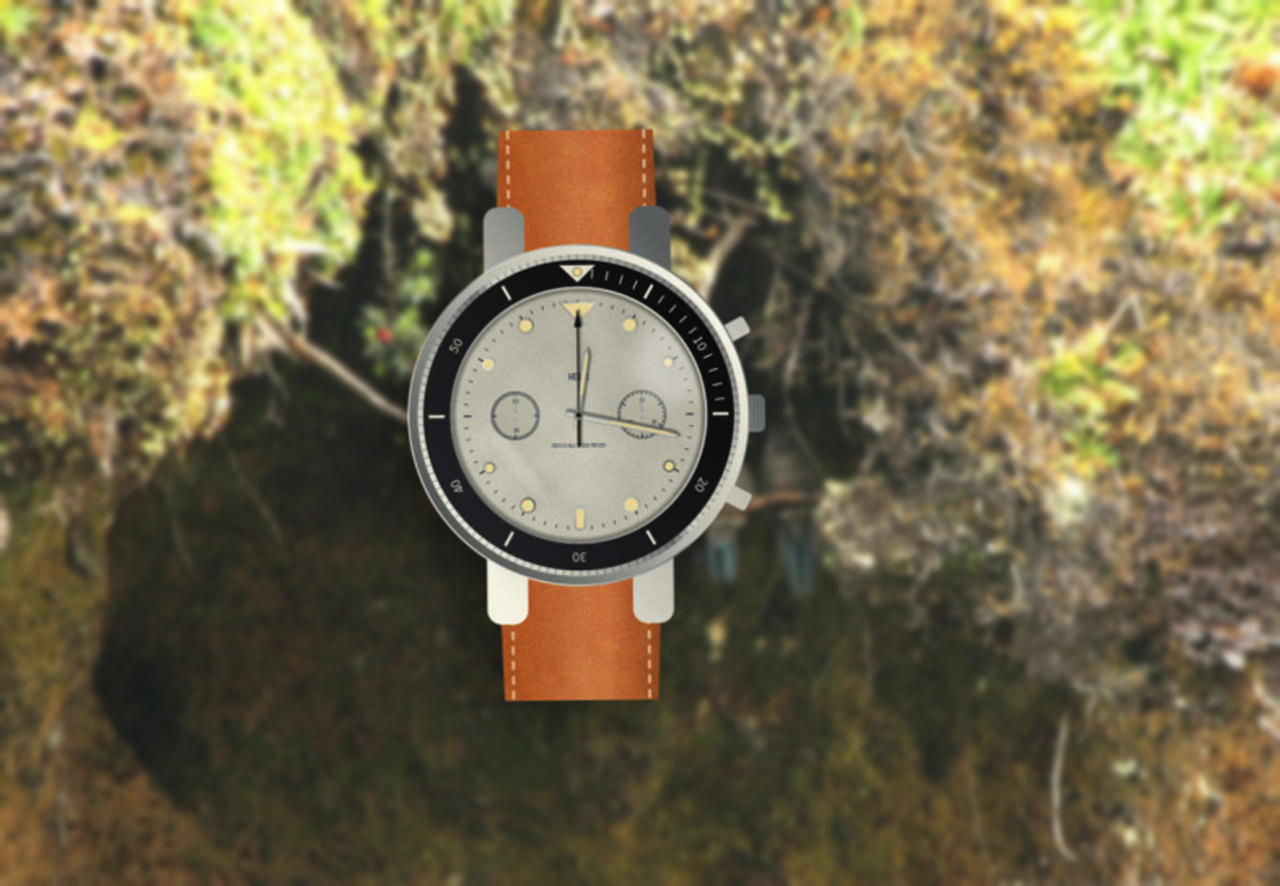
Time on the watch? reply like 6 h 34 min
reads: 12 h 17 min
